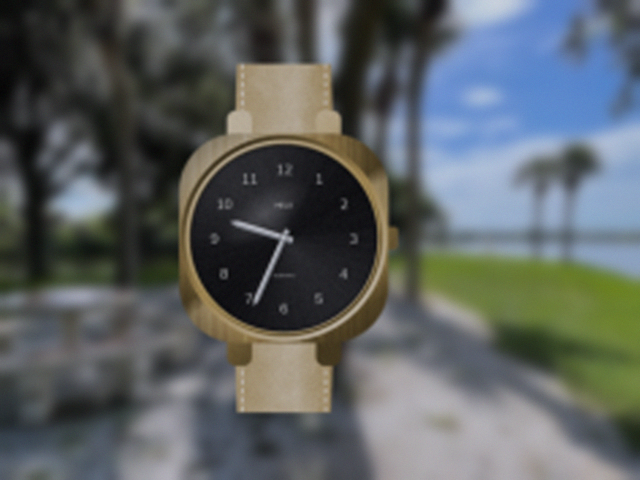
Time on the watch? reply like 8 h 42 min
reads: 9 h 34 min
